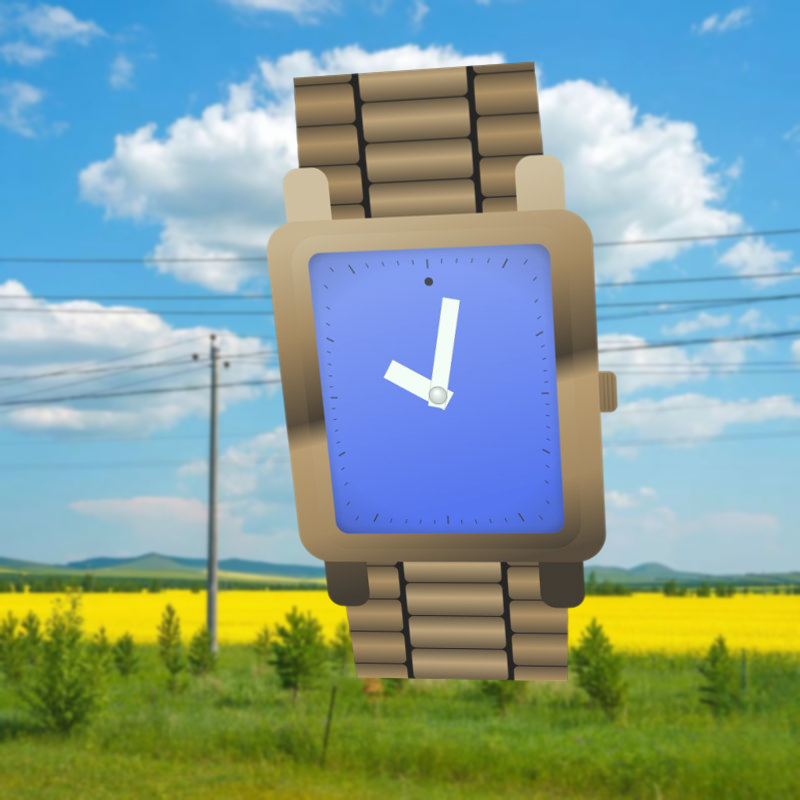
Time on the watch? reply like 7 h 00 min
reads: 10 h 02 min
